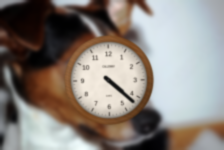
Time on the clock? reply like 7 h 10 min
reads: 4 h 22 min
